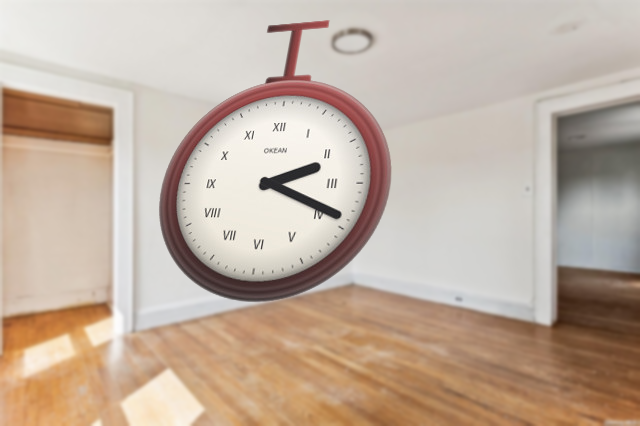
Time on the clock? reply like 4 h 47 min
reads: 2 h 19 min
